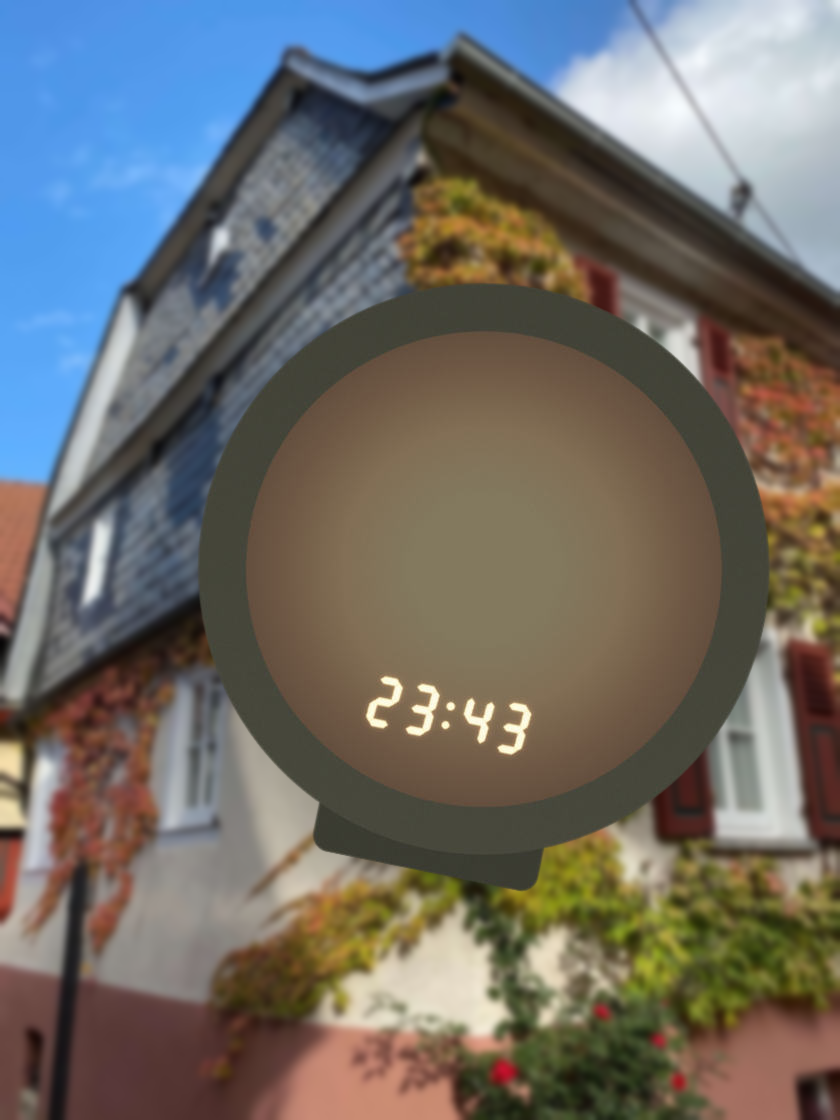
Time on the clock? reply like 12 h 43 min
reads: 23 h 43 min
